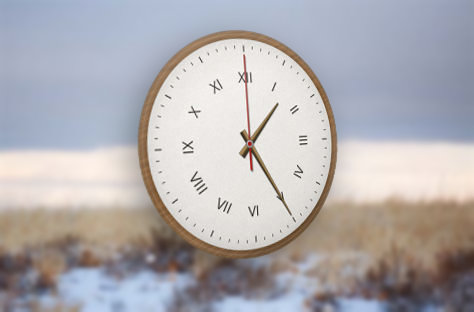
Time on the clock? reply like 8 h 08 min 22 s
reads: 1 h 25 min 00 s
